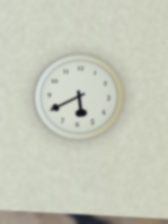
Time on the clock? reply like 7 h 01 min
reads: 5 h 40 min
